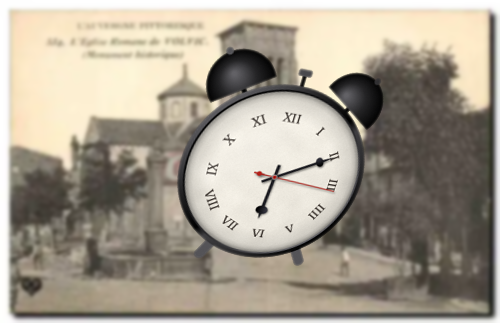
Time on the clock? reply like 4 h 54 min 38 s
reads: 6 h 10 min 16 s
